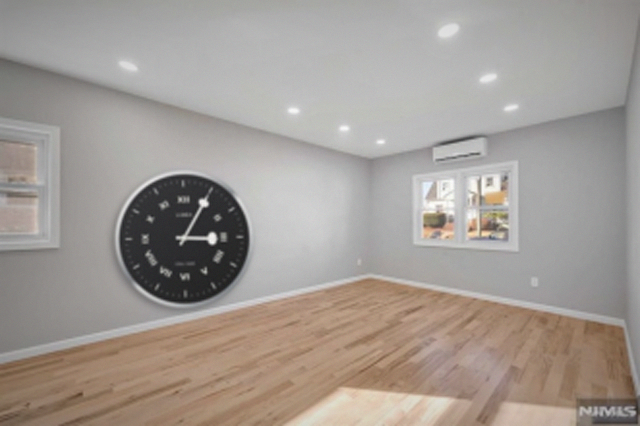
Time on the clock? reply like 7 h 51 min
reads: 3 h 05 min
